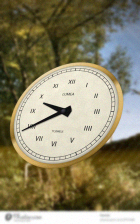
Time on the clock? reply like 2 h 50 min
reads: 9 h 40 min
